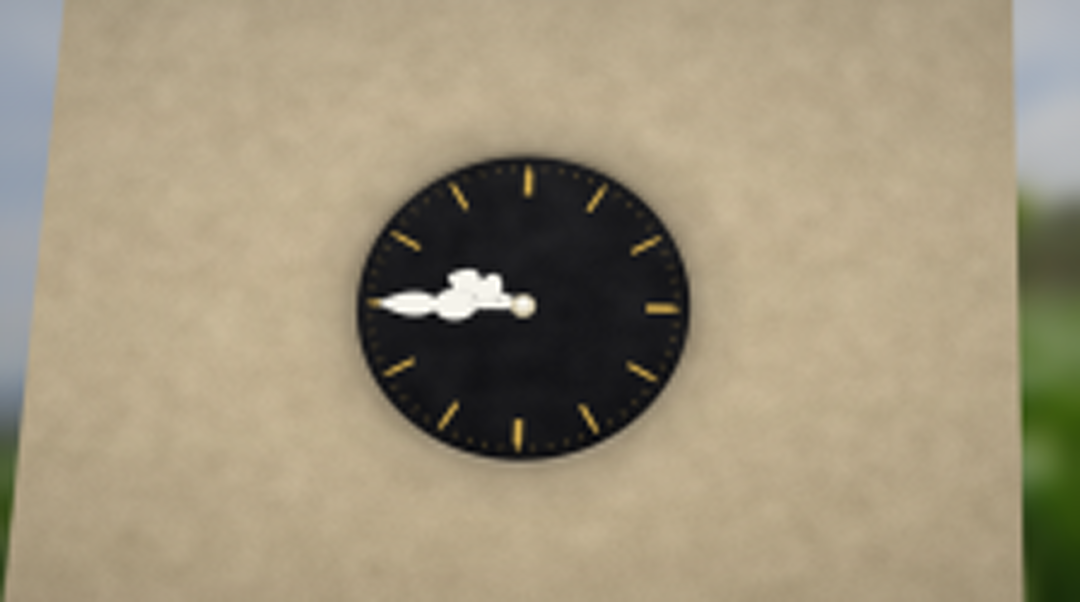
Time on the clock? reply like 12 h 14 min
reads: 9 h 45 min
